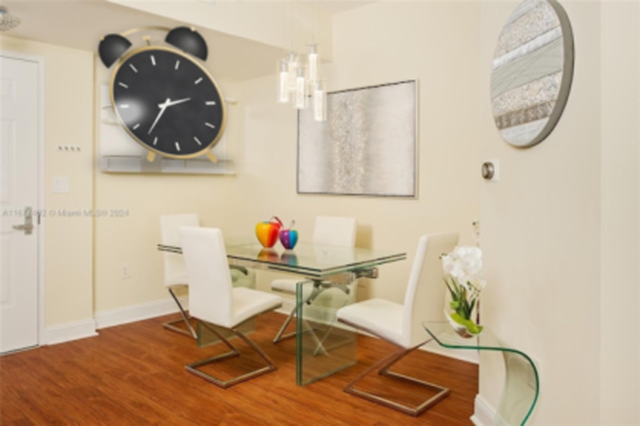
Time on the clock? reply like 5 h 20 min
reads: 2 h 37 min
